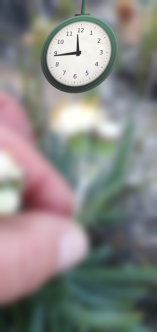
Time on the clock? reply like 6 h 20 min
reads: 11 h 44 min
